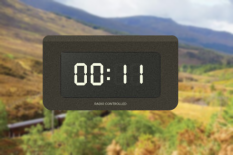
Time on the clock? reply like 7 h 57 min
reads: 0 h 11 min
